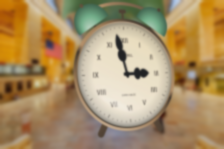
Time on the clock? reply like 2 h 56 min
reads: 2 h 58 min
